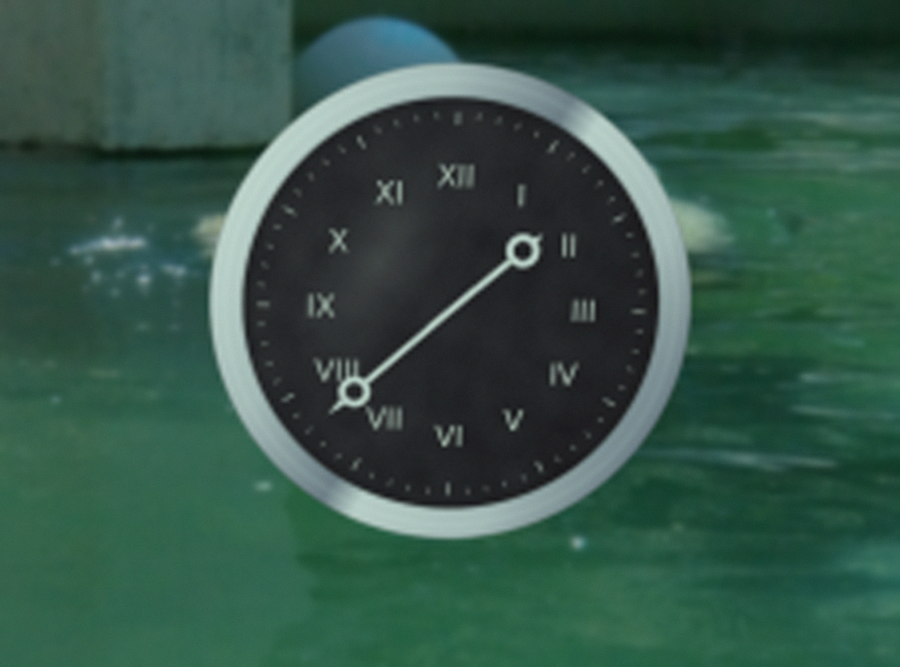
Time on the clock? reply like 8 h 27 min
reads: 1 h 38 min
